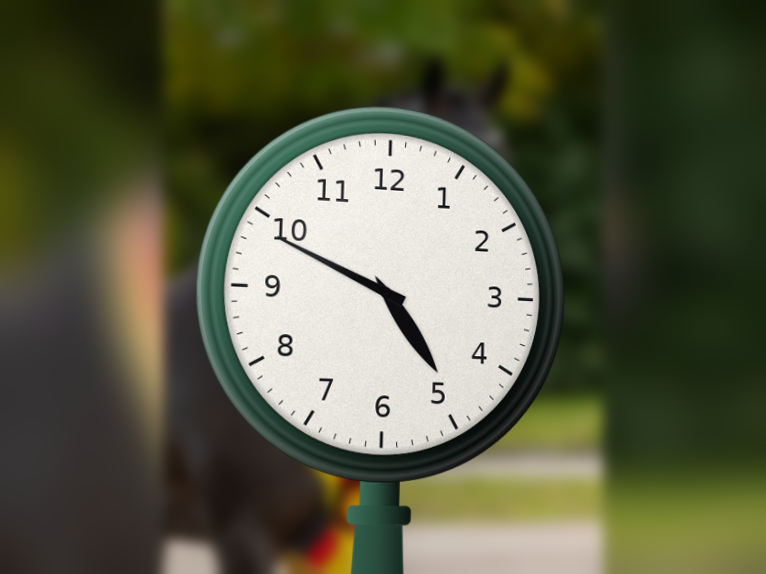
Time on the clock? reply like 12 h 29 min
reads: 4 h 49 min
